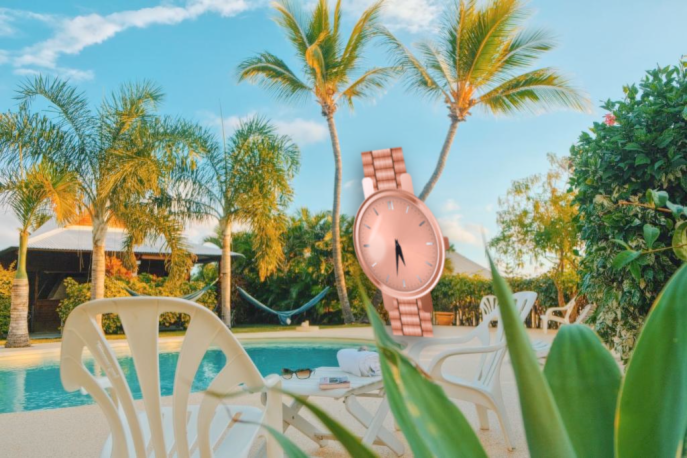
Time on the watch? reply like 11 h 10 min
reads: 5 h 32 min
